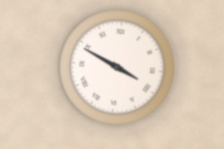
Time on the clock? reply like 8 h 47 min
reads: 3 h 49 min
